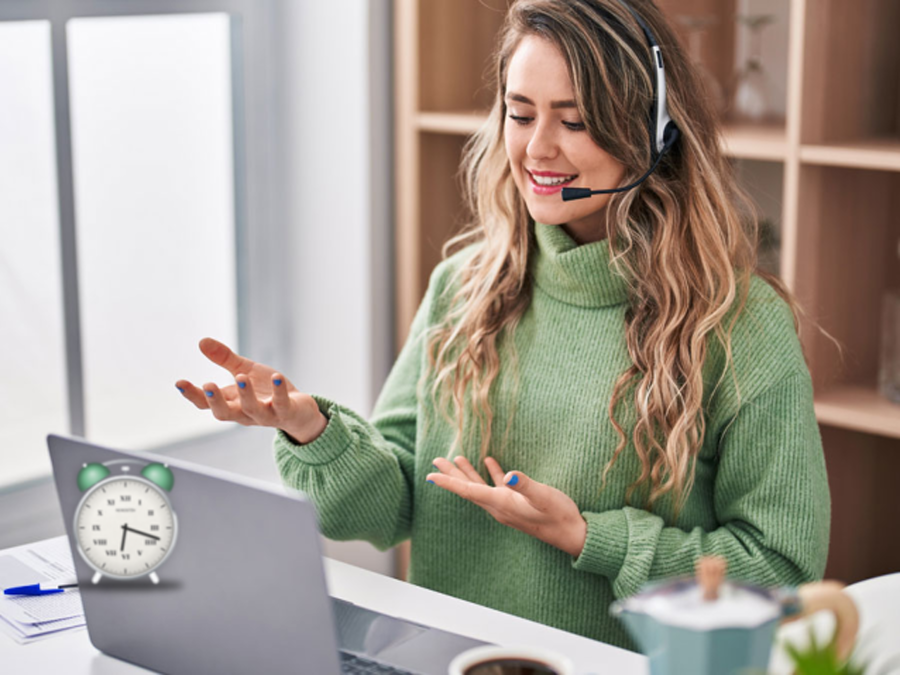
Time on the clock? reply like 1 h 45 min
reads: 6 h 18 min
